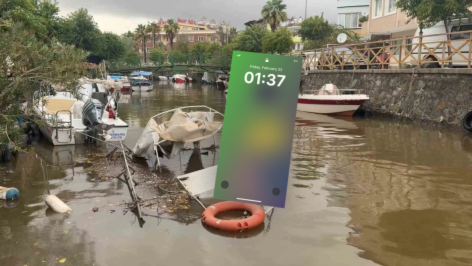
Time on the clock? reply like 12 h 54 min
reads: 1 h 37 min
